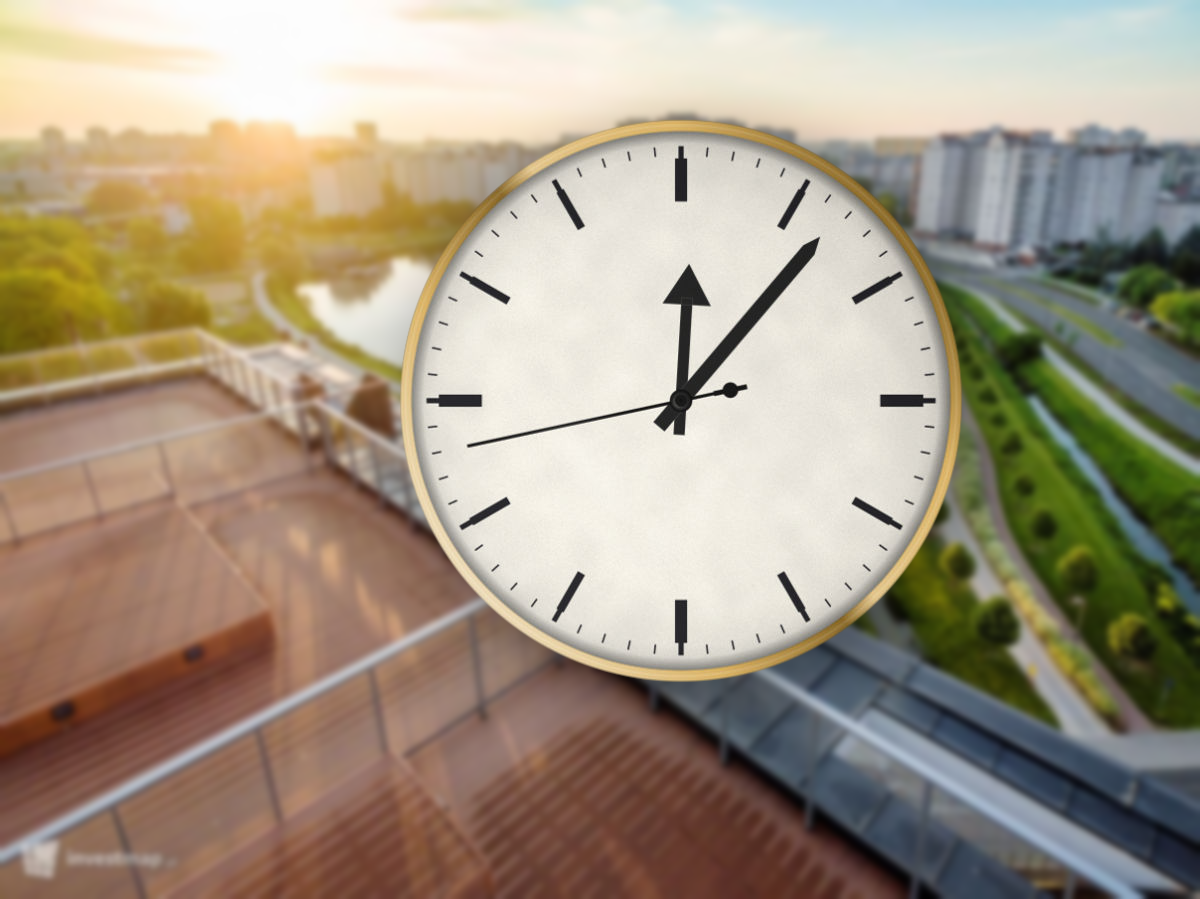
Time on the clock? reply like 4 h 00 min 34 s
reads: 12 h 06 min 43 s
